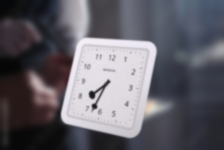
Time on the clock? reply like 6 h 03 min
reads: 7 h 33 min
